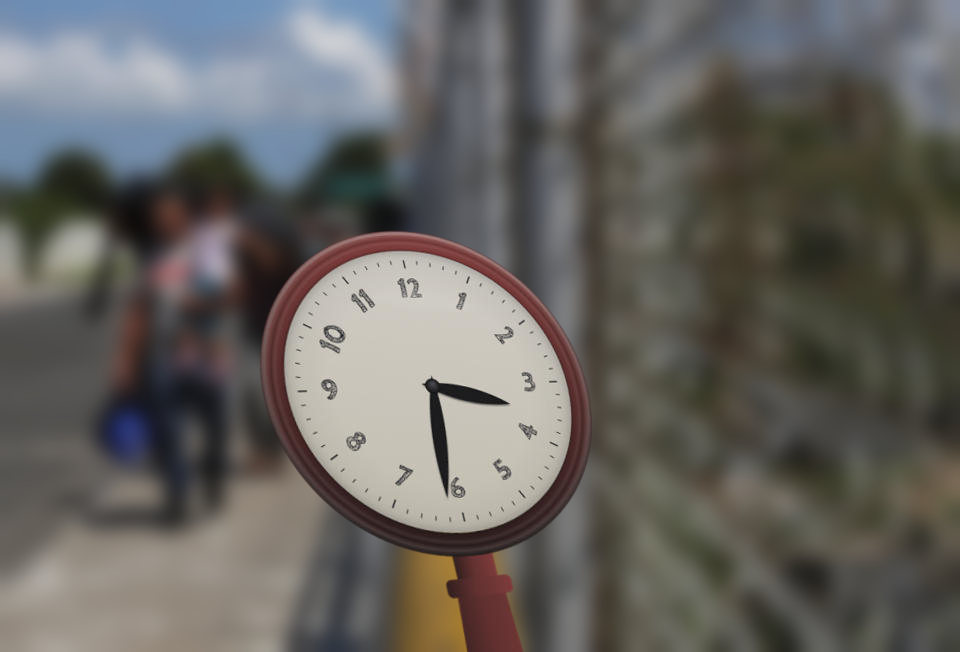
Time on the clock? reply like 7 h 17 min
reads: 3 h 31 min
